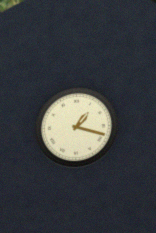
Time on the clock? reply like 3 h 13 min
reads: 1 h 18 min
